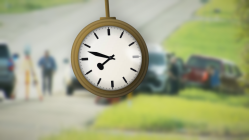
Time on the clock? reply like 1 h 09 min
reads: 7 h 48 min
